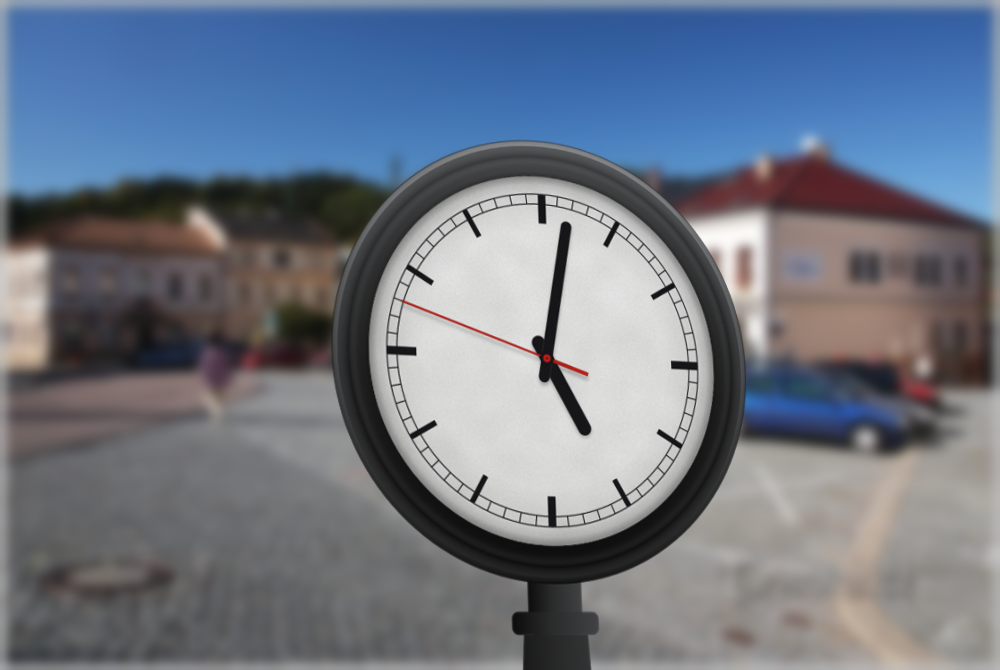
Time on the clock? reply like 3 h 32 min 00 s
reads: 5 h 01 min 48 s
